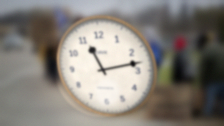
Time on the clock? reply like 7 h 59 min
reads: 11 h 13 min
